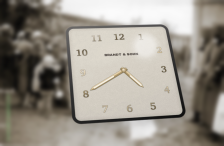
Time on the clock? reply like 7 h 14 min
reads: 4 h 40 min
